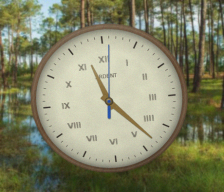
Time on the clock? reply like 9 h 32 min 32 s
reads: 11 h 23 min 01 s
